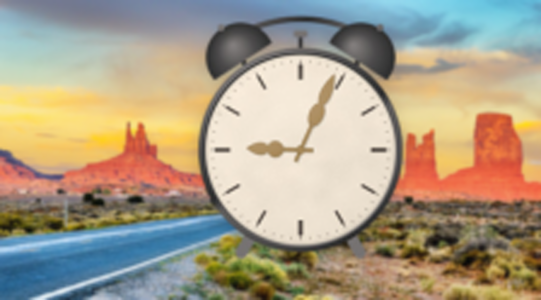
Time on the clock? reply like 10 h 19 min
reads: 9 h 04 min
